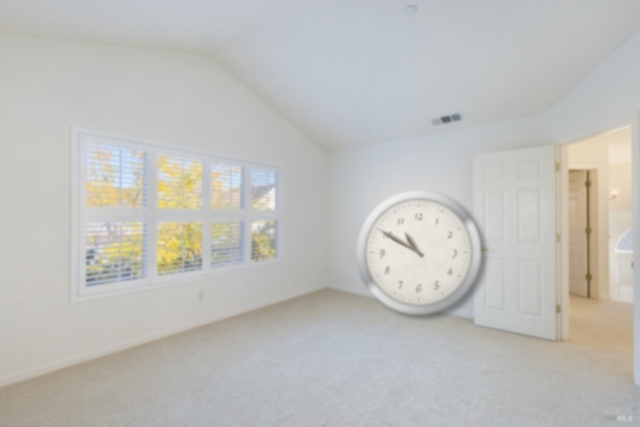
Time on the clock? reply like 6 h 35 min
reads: 10 h 50 min
